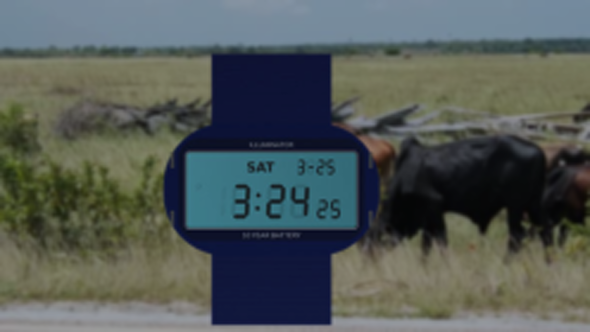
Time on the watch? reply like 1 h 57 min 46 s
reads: 3 h 24 min 25 s
